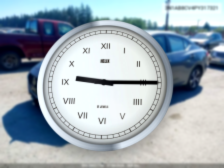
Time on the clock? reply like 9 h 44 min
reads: 9 h 15 min
